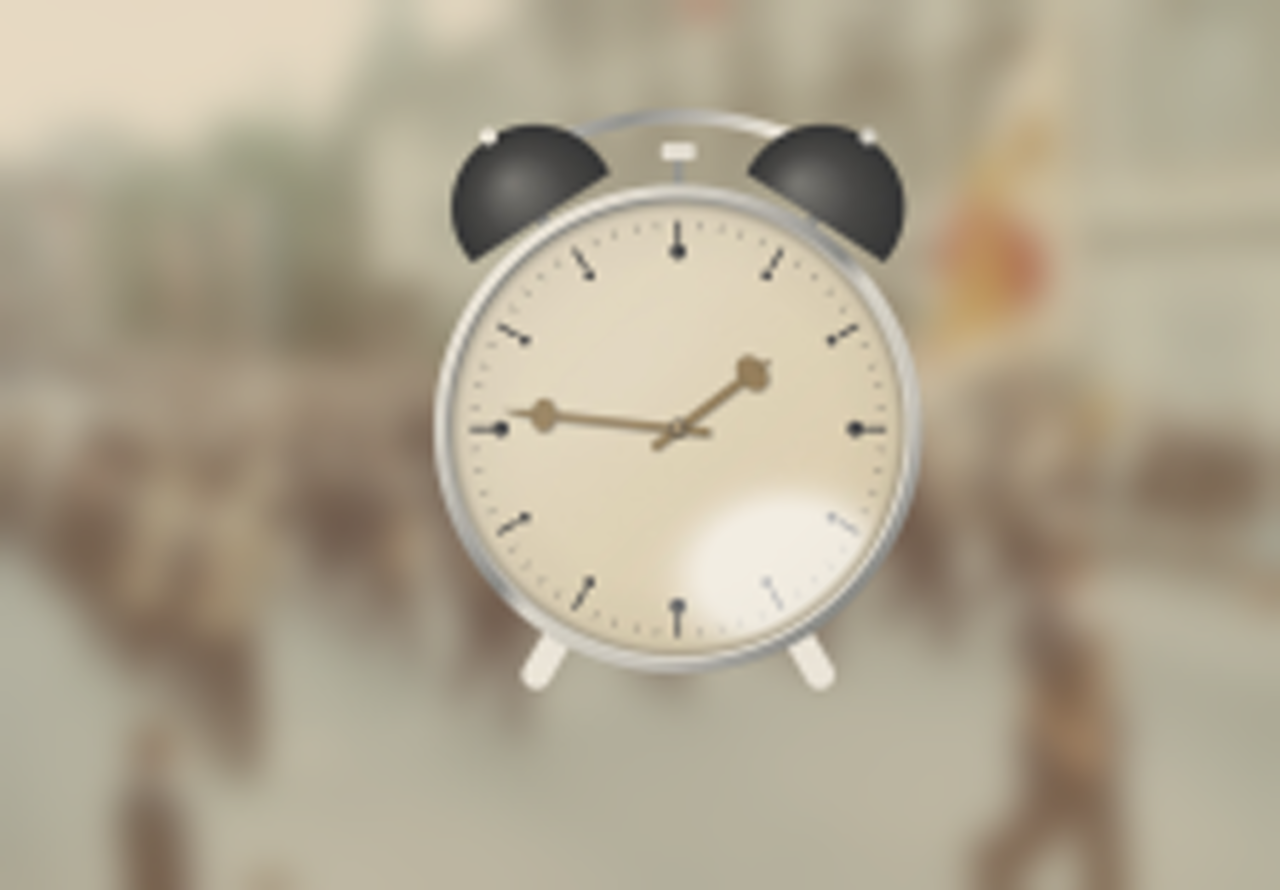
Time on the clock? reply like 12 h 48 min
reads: 1 h 46 min
